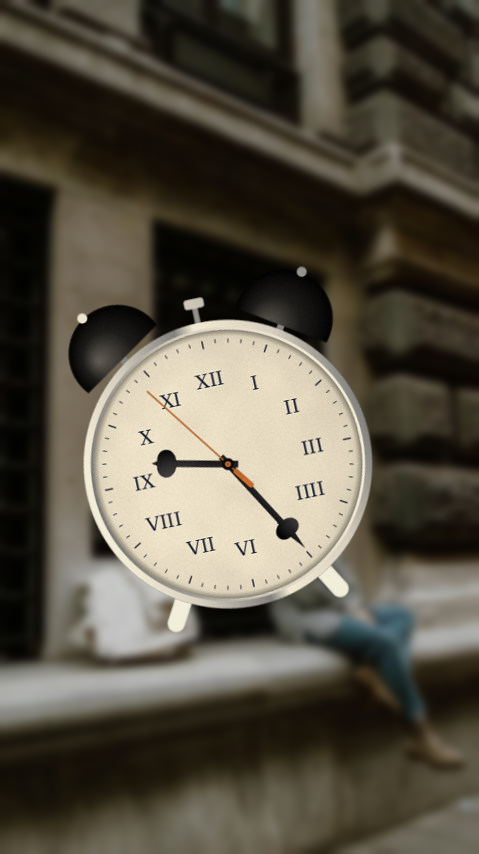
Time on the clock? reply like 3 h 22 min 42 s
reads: 9 h 24 min 54 s
